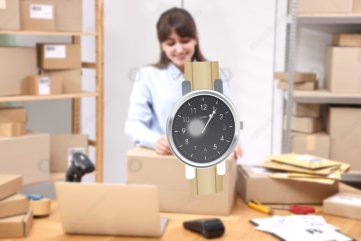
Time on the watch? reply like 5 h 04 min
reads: 1 h 06 min
